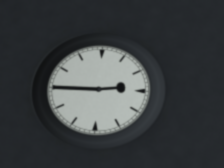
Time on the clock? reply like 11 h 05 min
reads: 2 h 45 min
